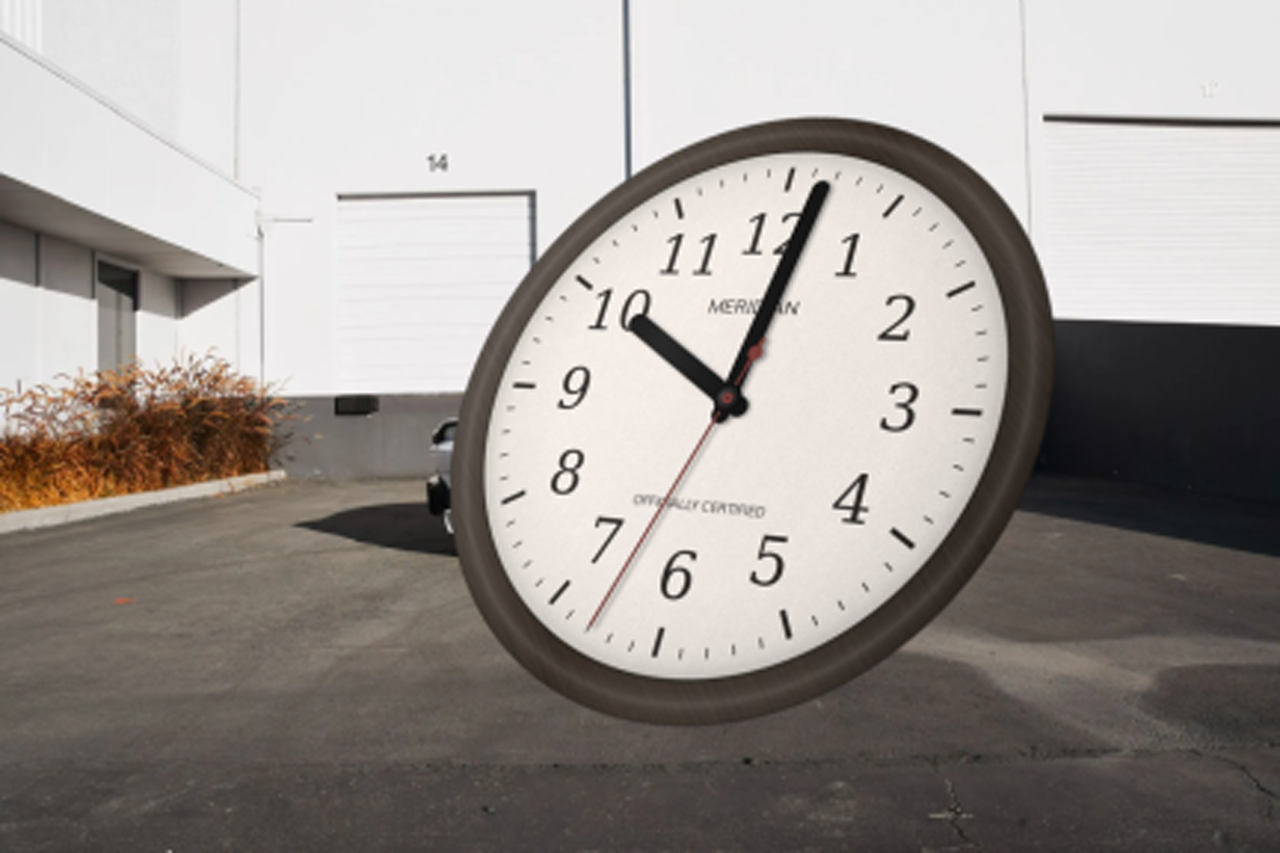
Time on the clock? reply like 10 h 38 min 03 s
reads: 10 h 01 min 33 s
